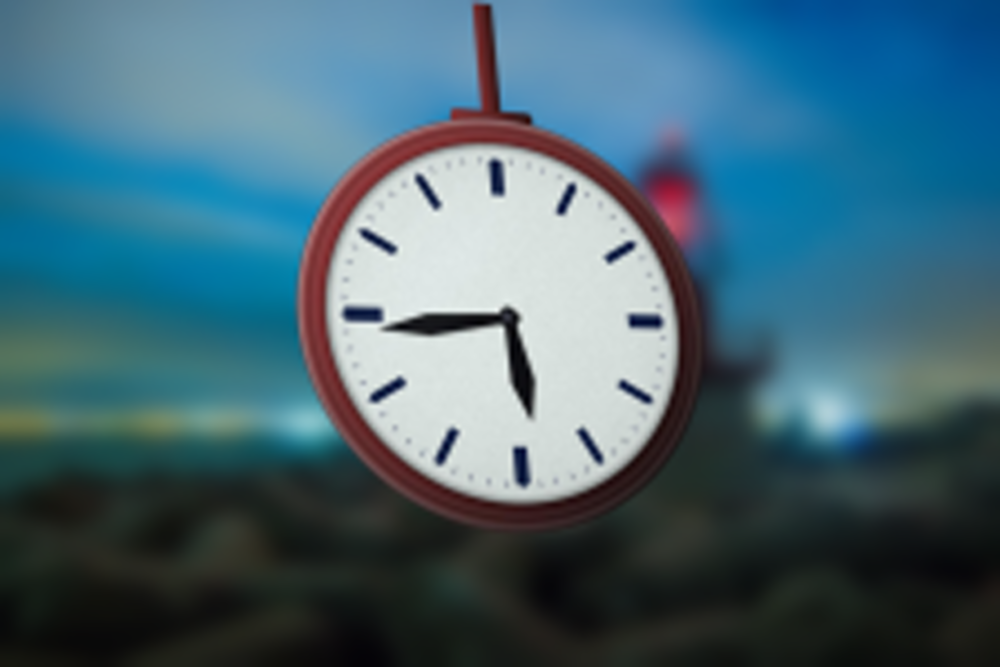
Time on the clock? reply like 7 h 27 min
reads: 5 h 44 min
